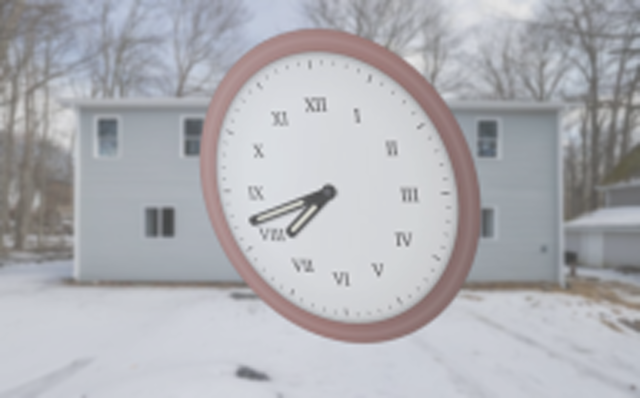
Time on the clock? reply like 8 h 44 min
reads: 7 h 42 min
